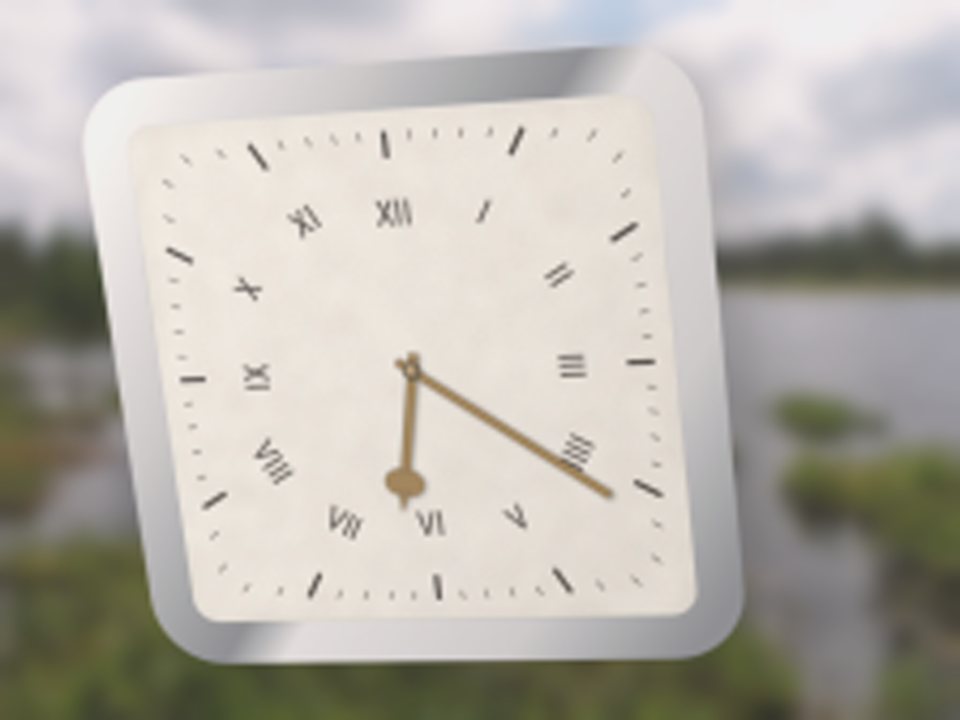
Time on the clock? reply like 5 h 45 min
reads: 6 h 21 min
